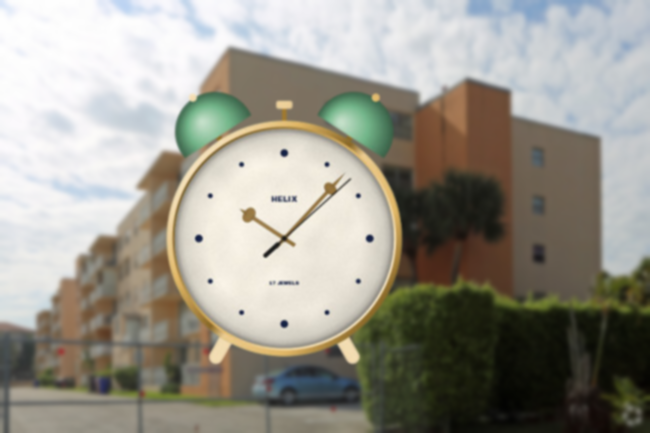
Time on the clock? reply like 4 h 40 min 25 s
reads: 10 h 07 min 08 s
